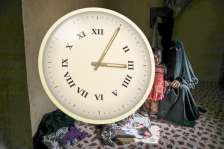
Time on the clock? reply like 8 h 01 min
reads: 3 h 05 min
